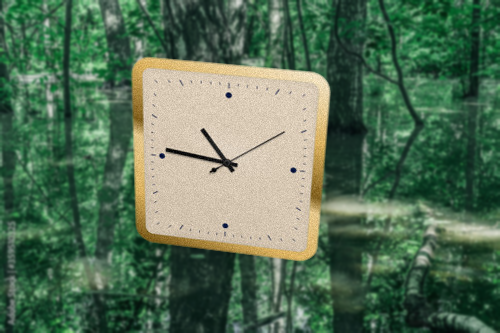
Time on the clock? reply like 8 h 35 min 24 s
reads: 10 h 46 min 09 s
